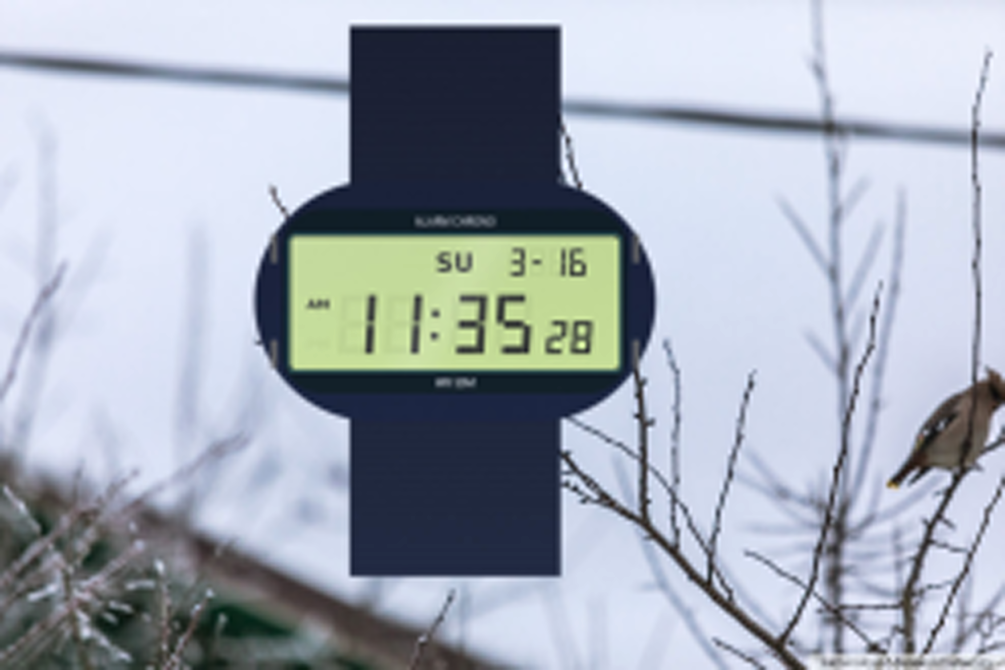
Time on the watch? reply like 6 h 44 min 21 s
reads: 11 h 35 min 28 s
